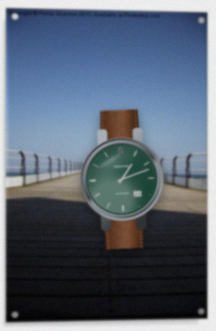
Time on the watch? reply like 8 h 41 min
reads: 1 h 12 min
